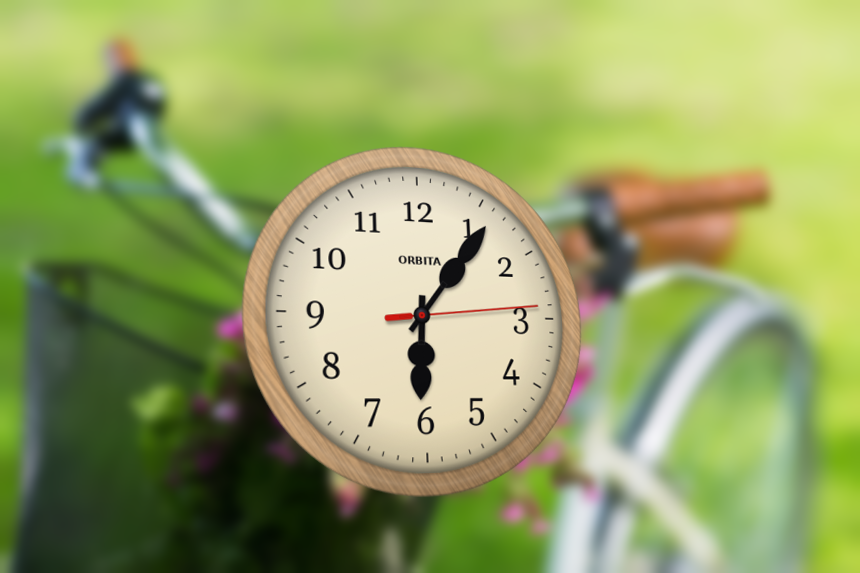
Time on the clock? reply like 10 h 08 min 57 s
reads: 6 h 06 min 14 s
